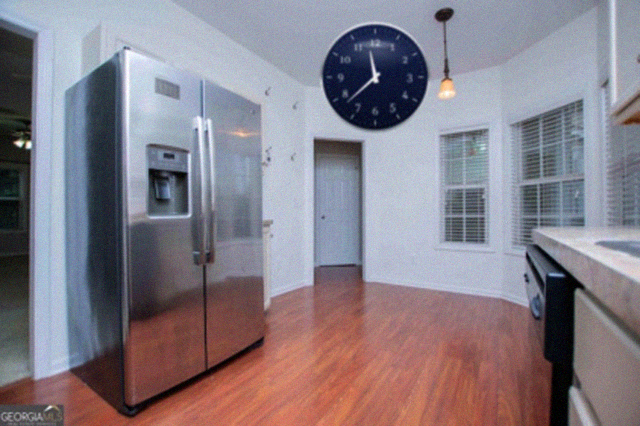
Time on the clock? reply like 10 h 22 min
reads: 11 h 38 min
